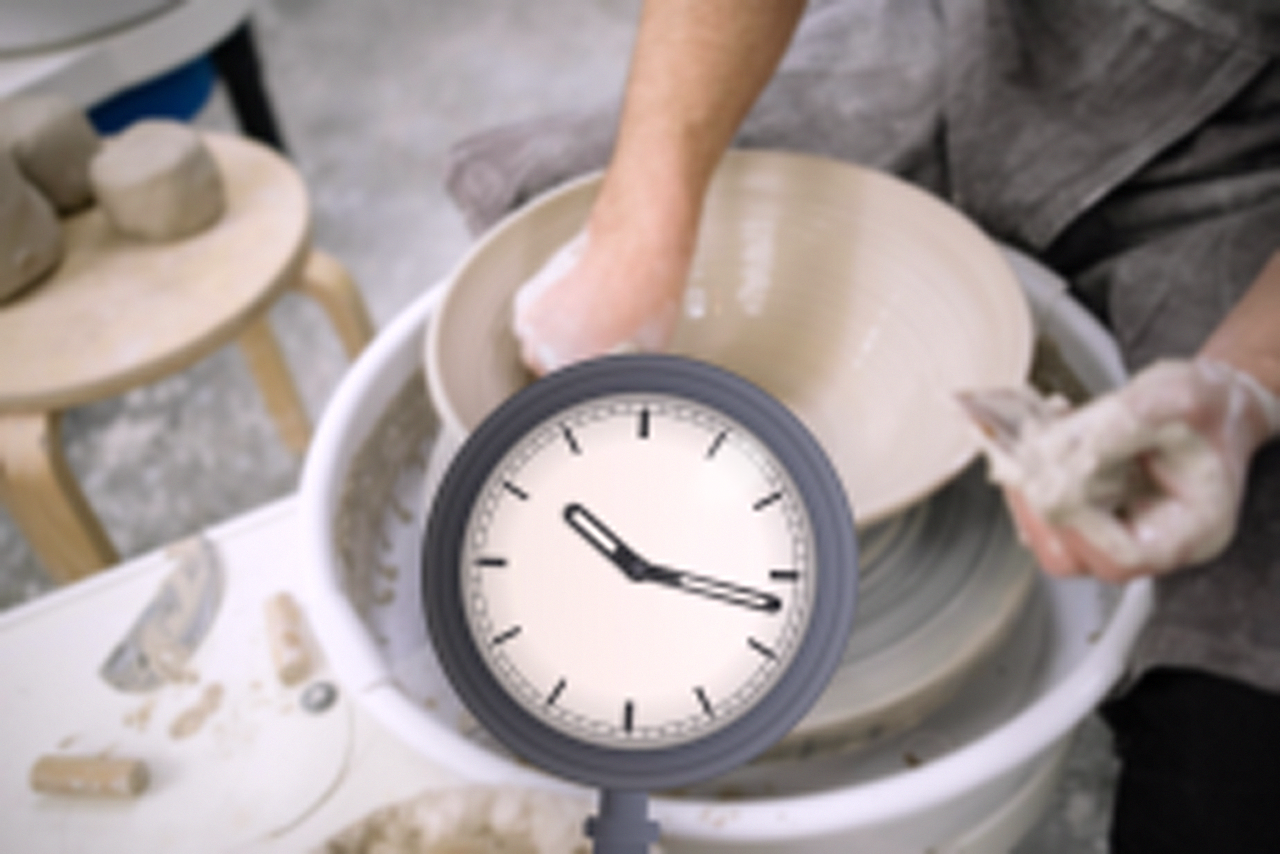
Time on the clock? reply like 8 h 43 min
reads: 10 h 17 min
